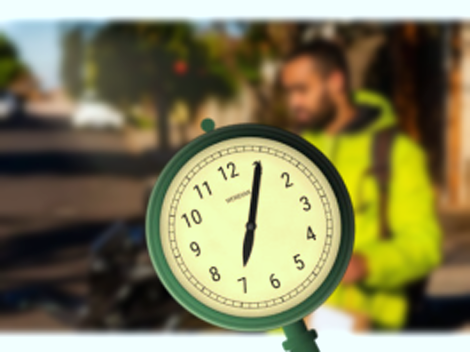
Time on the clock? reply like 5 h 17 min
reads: 7 h 05 min
